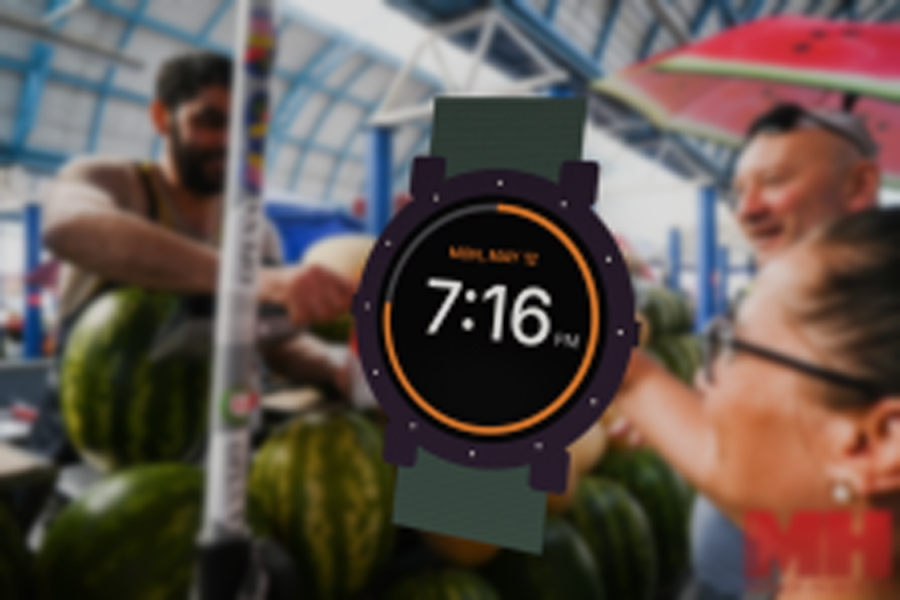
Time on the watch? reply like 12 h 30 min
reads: 7 h 16 min
